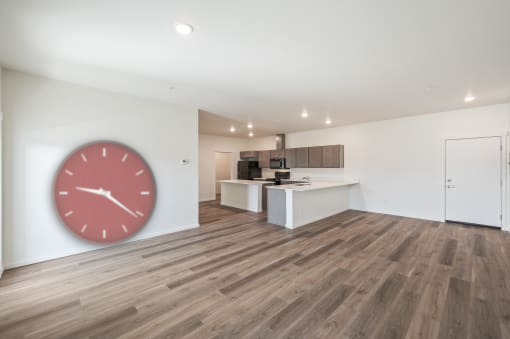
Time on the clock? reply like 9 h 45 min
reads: 9 h 21 min
